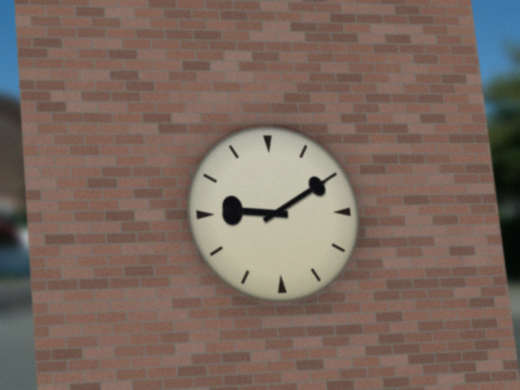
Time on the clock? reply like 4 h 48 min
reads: 9 h 10 min
